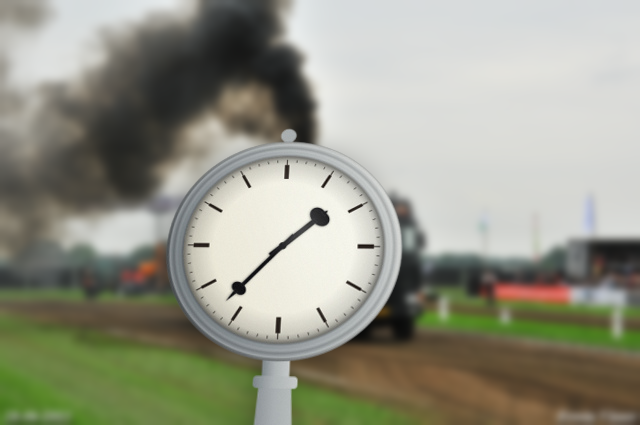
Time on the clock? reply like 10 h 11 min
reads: 1 h 37 min
